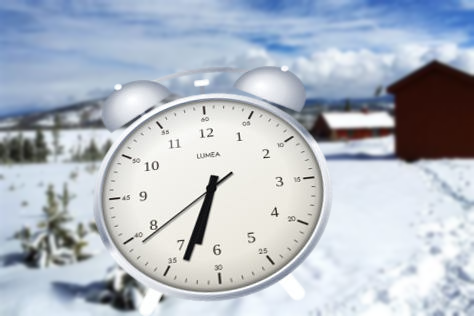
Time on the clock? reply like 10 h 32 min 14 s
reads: 6 h 33 min 39 s
